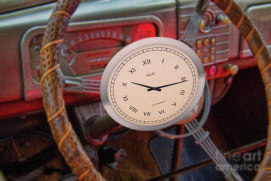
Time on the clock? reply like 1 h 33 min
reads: 10 h 16 min
